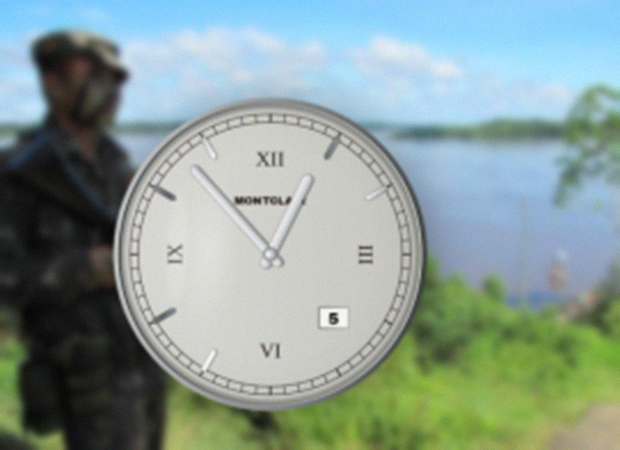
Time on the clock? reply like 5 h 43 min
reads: 12 h 53 min
